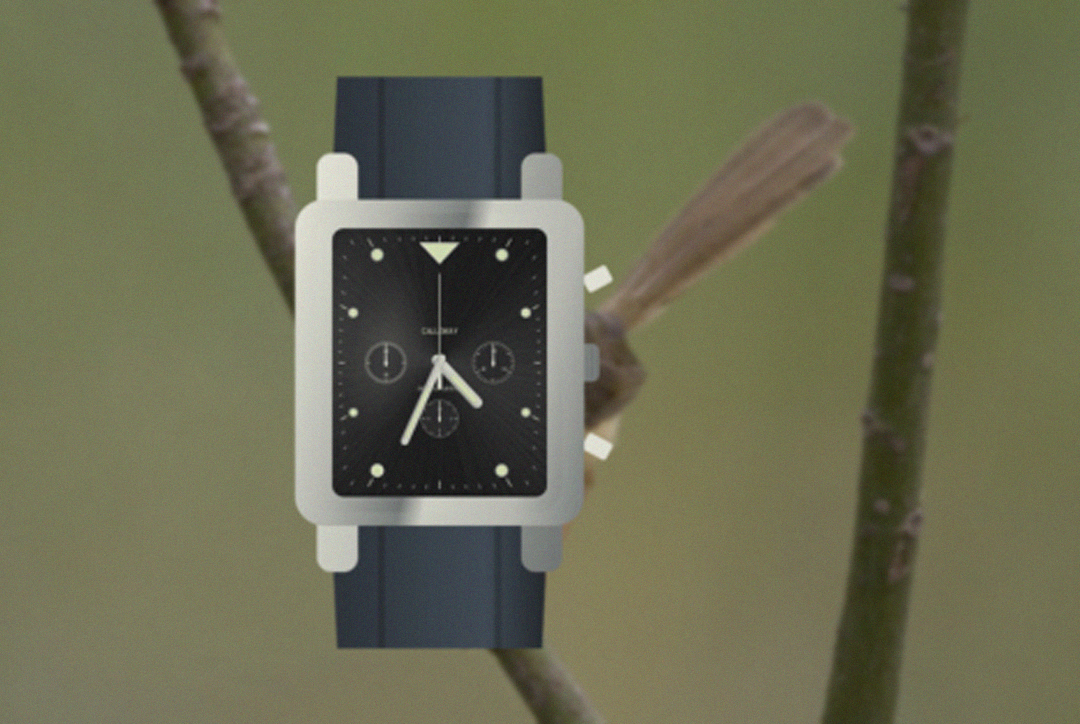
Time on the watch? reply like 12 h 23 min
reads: 4 h 34 min
